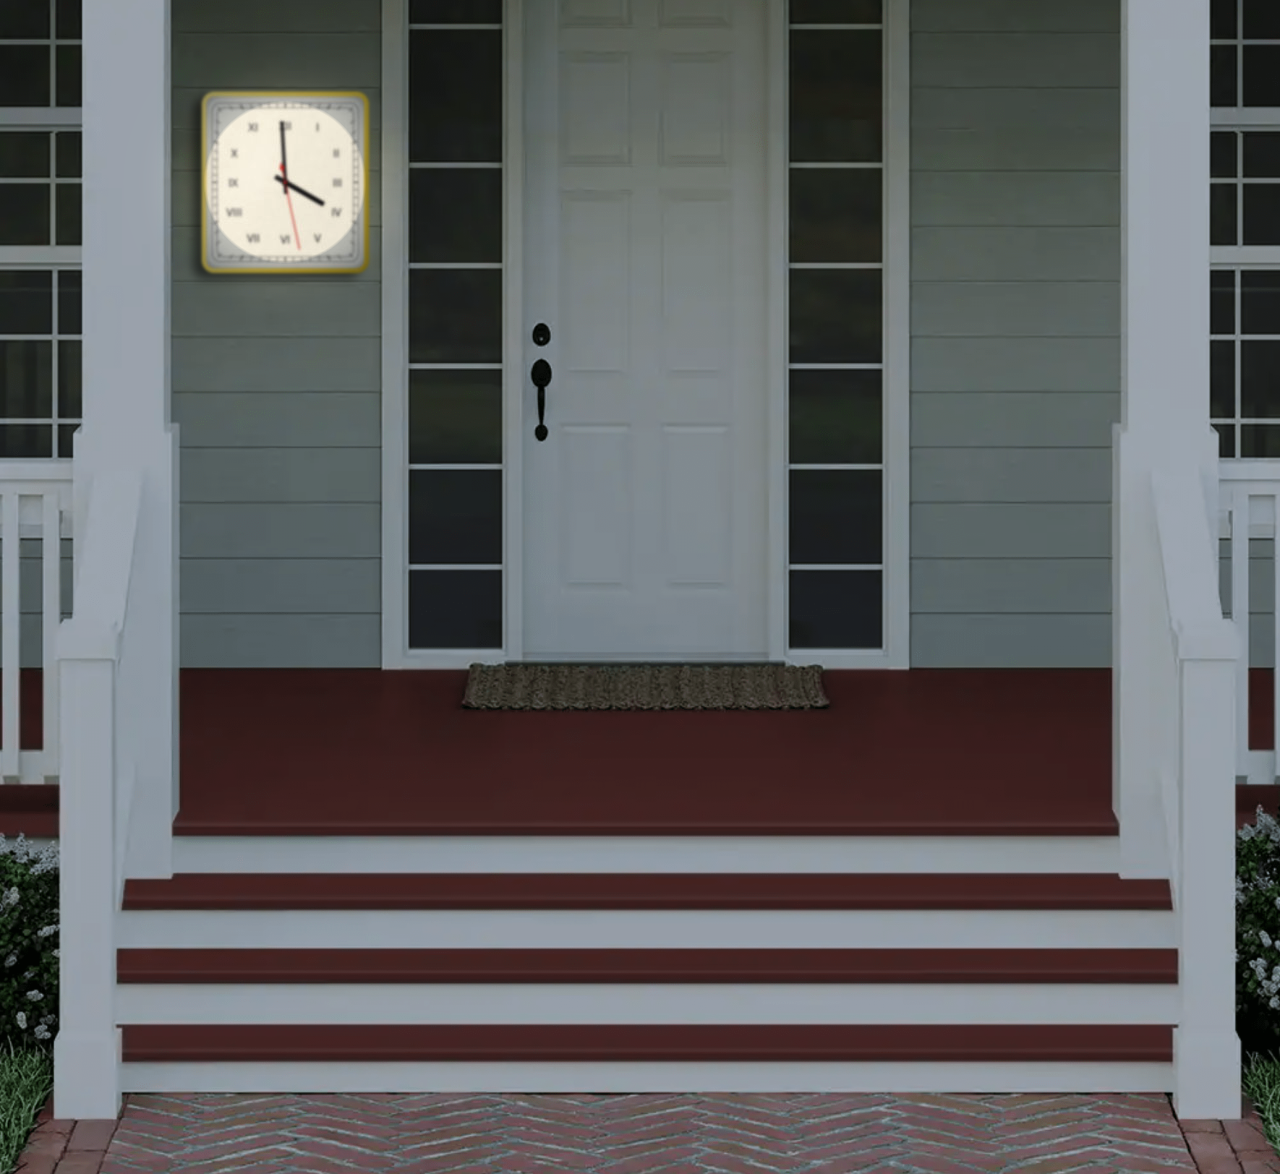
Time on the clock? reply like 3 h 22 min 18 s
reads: 3 h 59 min 28 s
